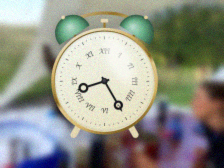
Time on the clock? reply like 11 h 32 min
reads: 8 h 25 min
